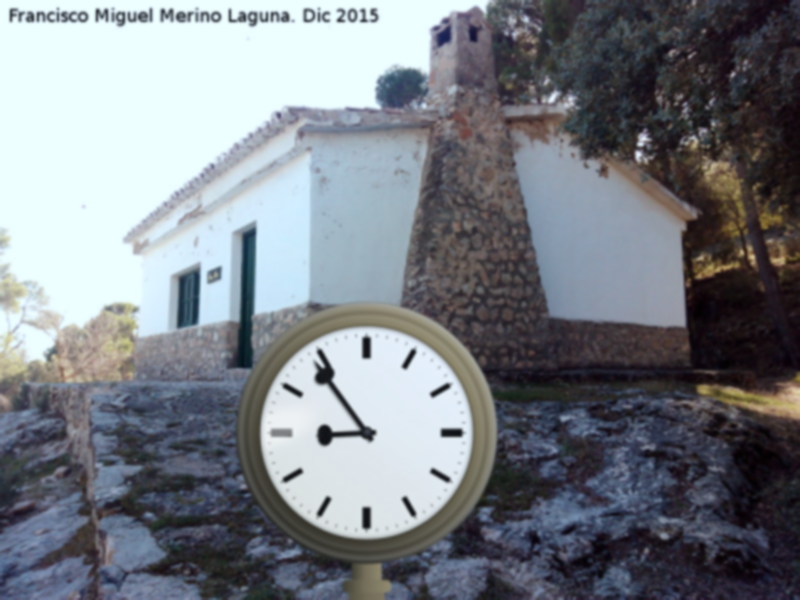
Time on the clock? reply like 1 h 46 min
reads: 8 h 54 min
